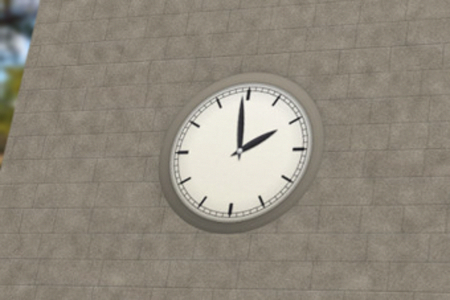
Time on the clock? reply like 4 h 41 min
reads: 1 h 59 min
